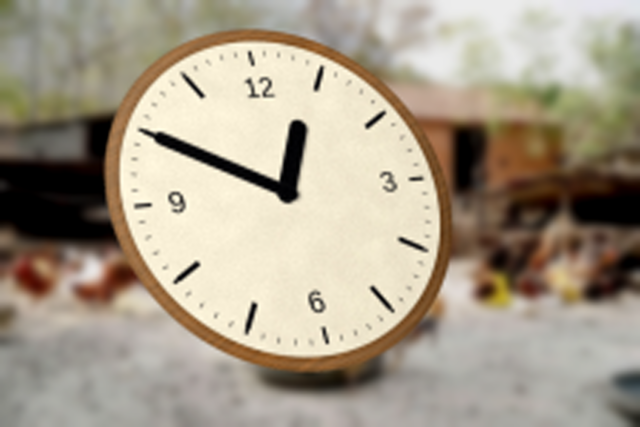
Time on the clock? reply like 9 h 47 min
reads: 12 h 50 min
